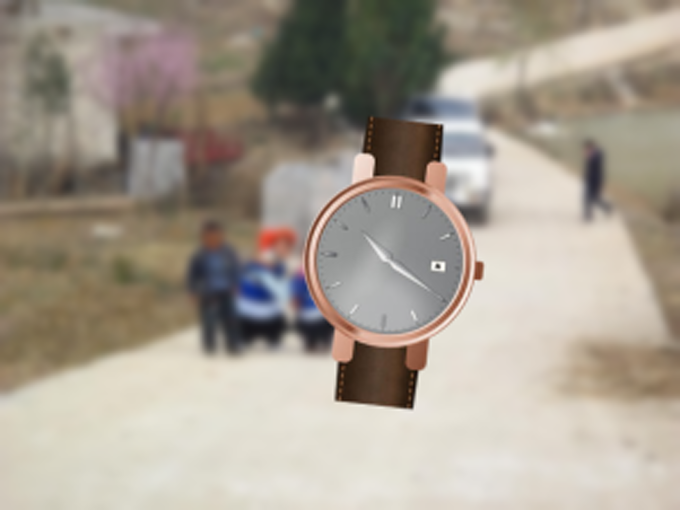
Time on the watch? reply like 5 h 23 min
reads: 10 h 20 min
